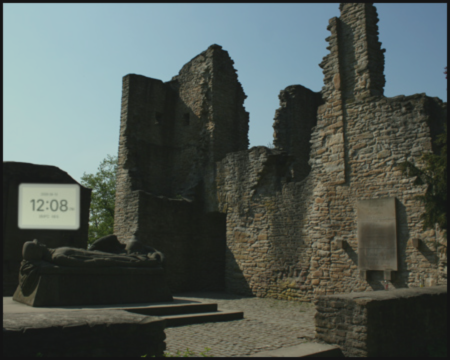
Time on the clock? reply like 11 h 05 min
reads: 12 h 08 min
